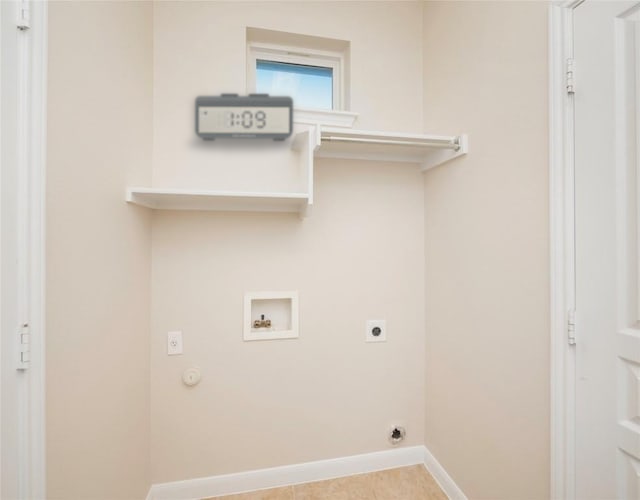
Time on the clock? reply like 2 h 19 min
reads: 1 h 09 min
